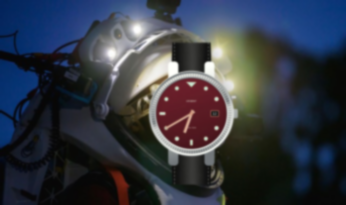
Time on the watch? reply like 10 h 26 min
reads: 6 h 40 min
